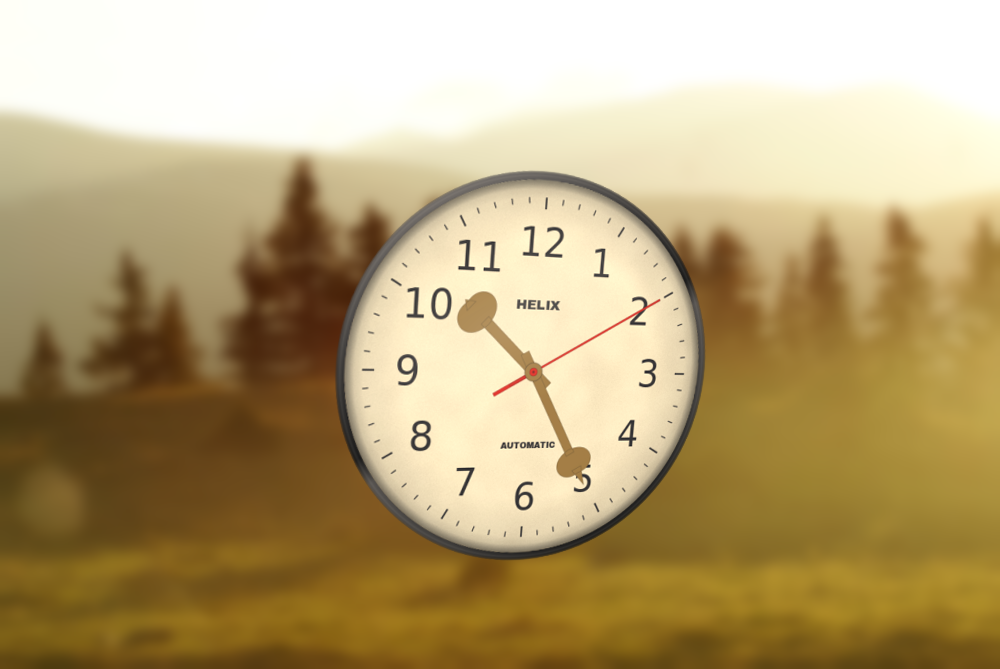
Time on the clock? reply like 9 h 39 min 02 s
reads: 10 h 25 min 10 s
